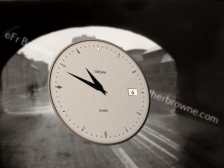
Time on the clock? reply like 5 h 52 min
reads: 10 h 49 min
